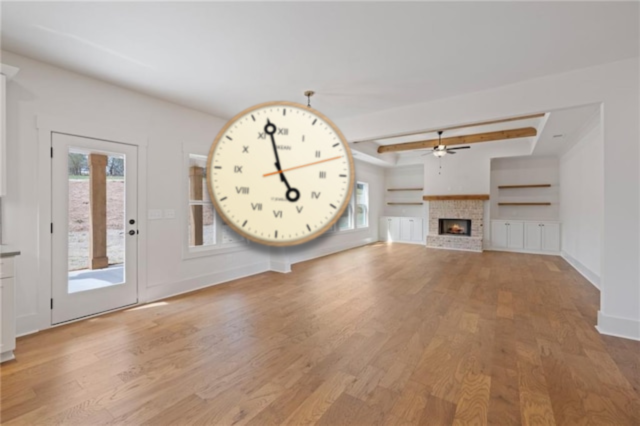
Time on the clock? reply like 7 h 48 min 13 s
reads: 4 h 57 min 12 s
